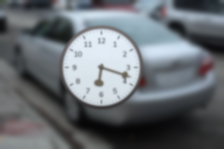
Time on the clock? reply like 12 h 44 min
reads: 6 h 18 min
